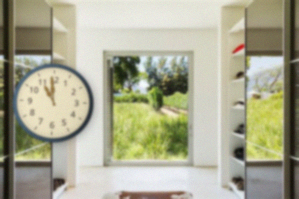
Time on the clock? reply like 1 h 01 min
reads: 10 h 59 min
